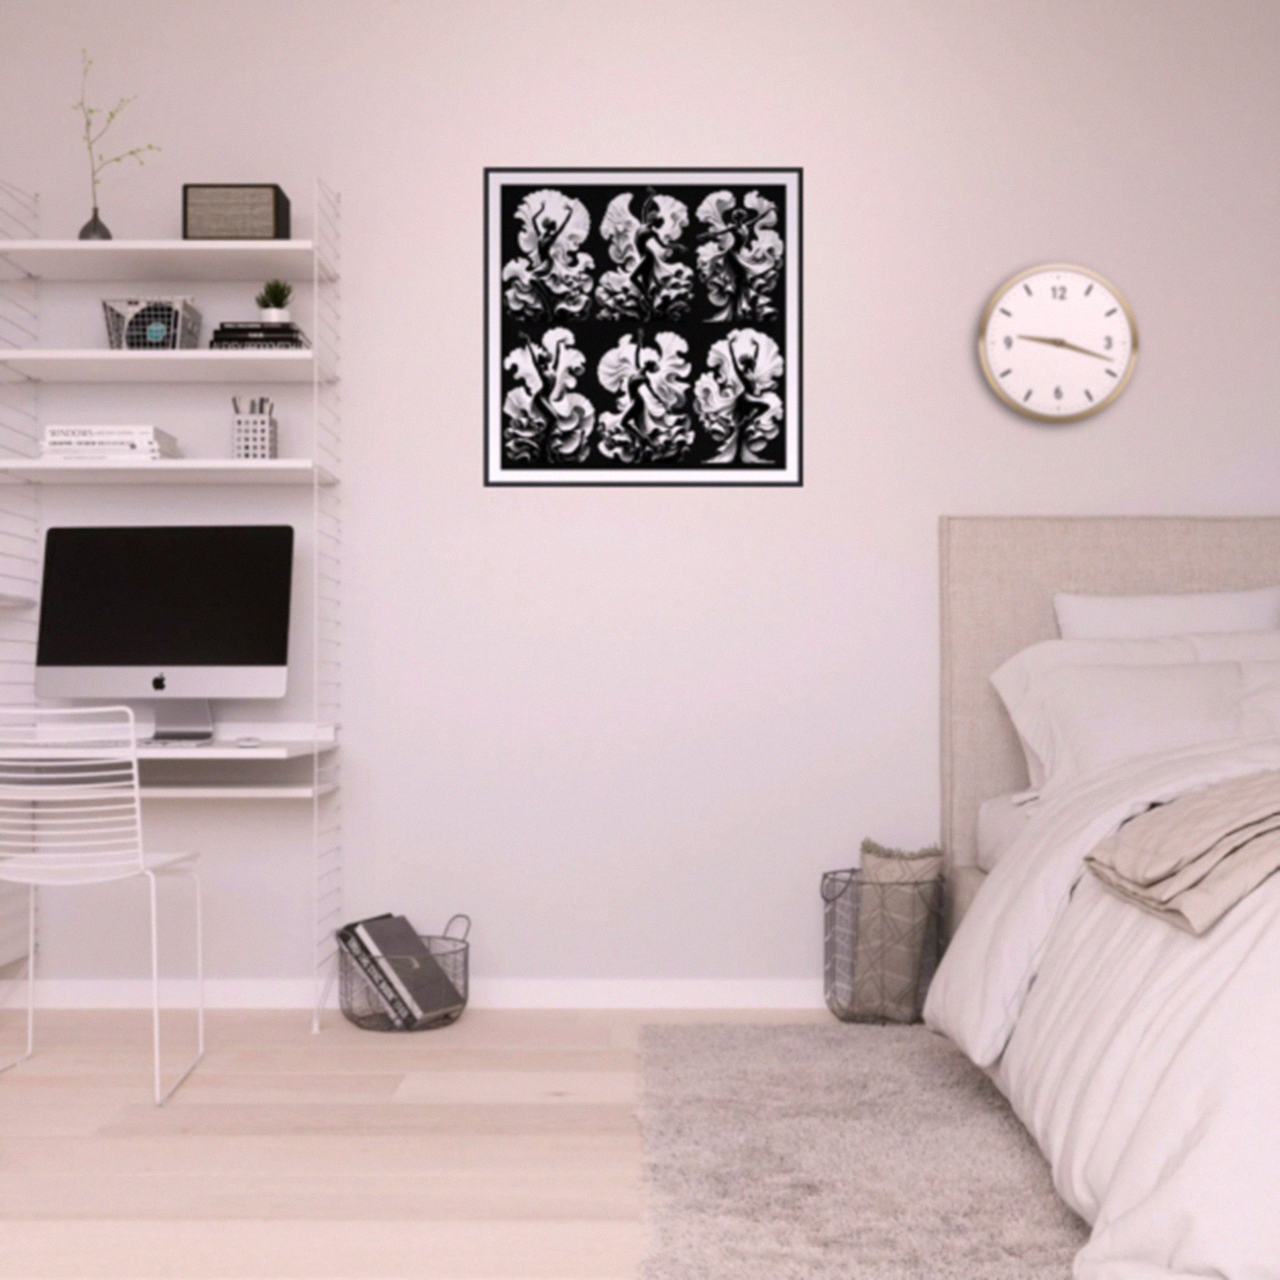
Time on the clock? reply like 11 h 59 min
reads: 9 h 18 min
